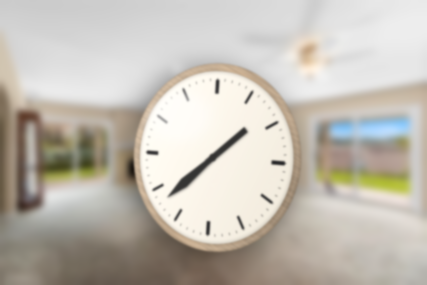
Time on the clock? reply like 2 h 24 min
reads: 1 h 38 min
